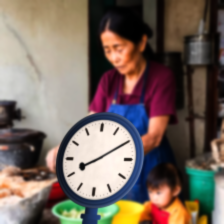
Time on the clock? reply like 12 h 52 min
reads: 8 h 10 min
